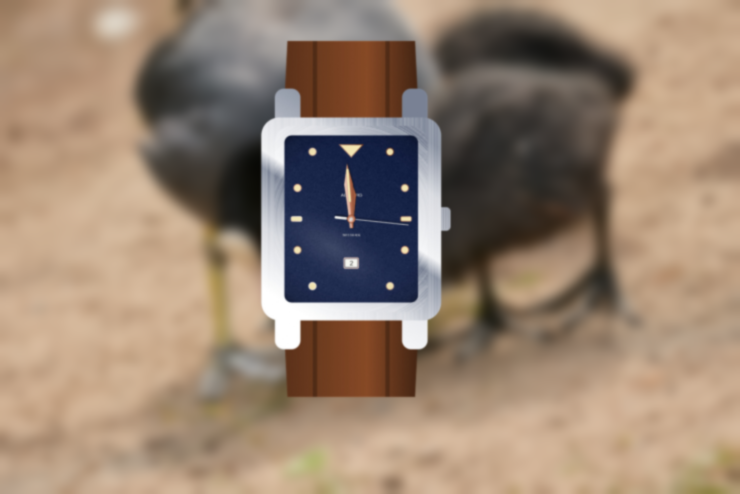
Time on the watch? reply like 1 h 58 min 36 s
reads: 11 h 59 min 16 s
